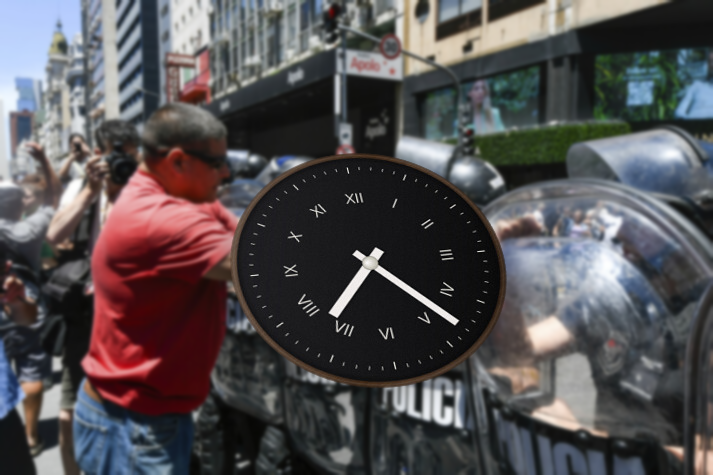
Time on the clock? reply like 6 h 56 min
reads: 7 h 23 min
